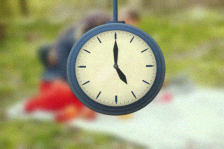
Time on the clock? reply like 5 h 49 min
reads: 5 h 00 min
